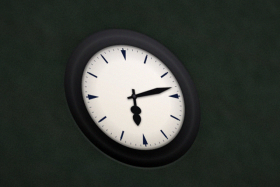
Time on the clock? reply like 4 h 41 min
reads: 6 h 13 min
